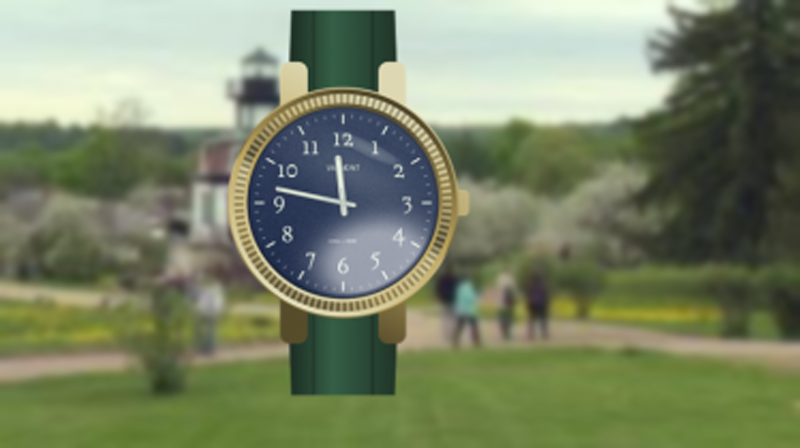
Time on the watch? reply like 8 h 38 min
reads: 11 h 47 min
